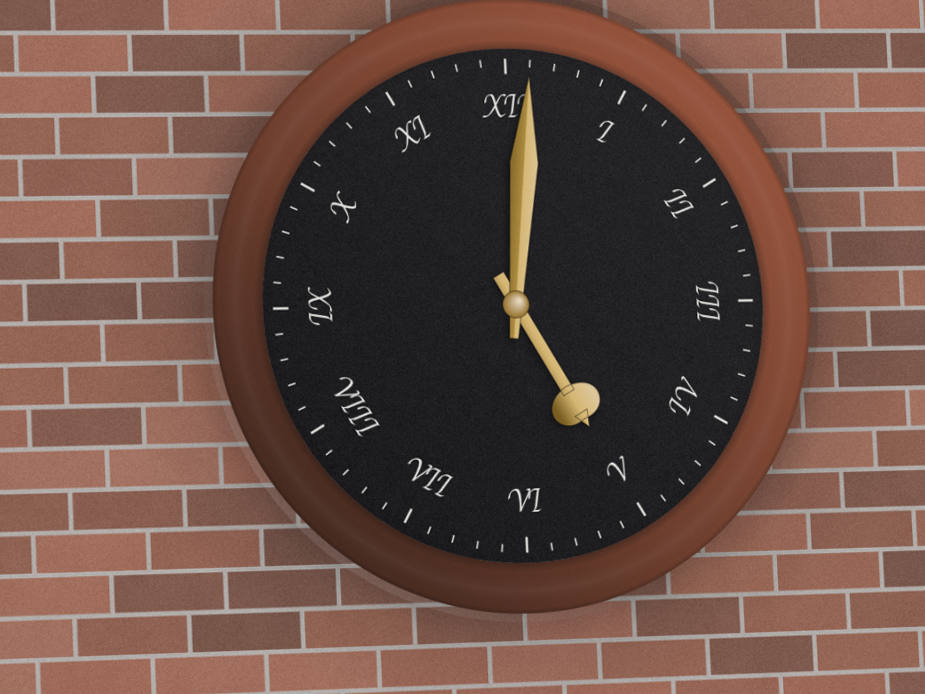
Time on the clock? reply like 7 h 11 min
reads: 5 h 01 min
